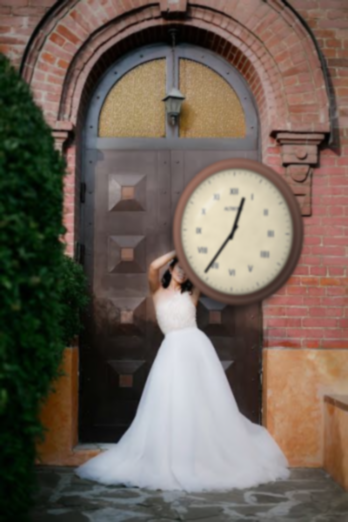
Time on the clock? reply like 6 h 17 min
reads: 12 h 36 min
